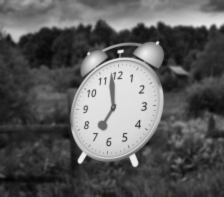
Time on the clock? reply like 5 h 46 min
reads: 6 h 58 min
